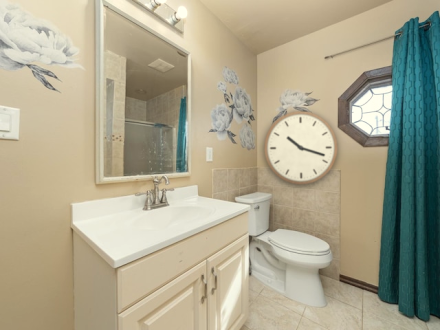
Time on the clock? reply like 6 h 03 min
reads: 10 h 18 min
